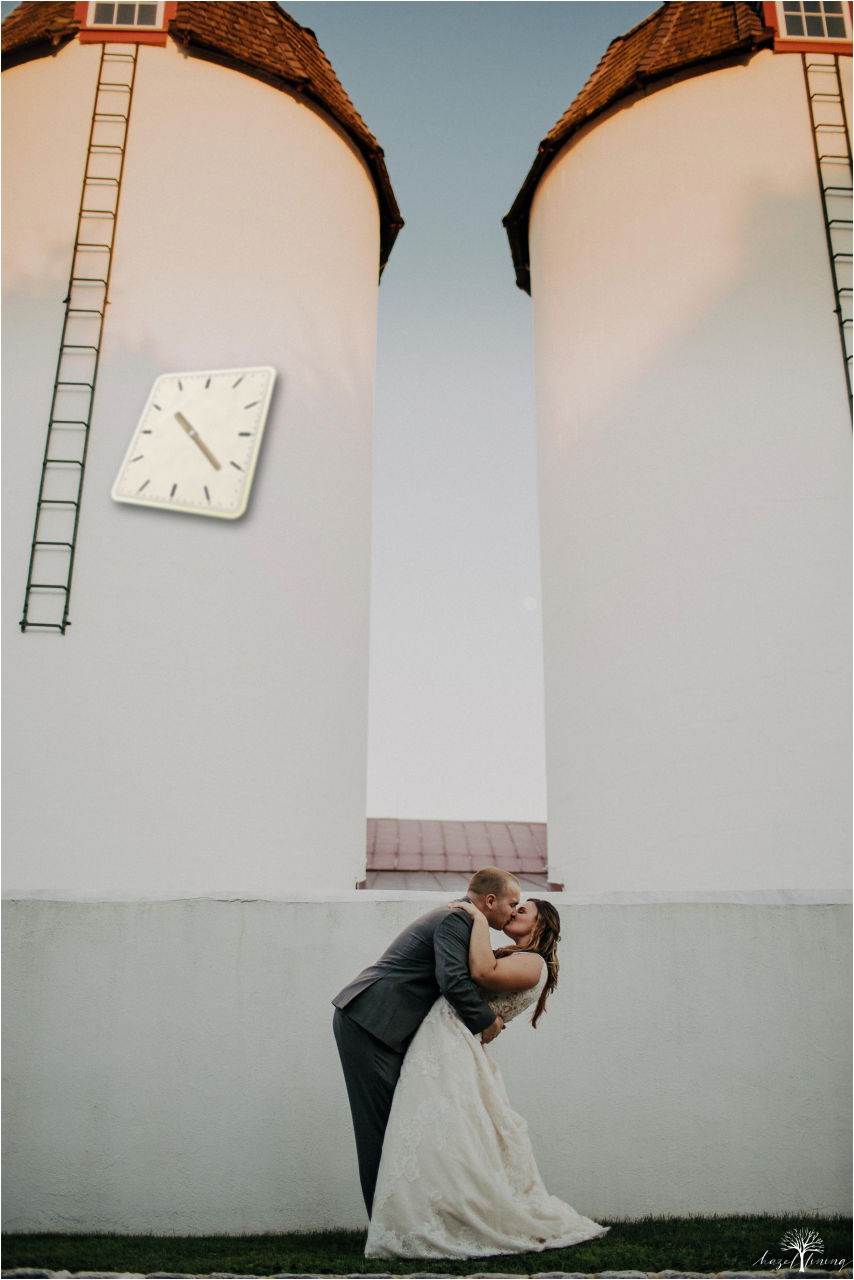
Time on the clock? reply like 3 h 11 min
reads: 10 h 22 min
